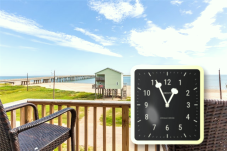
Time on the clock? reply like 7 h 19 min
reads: 12 h 56 min
